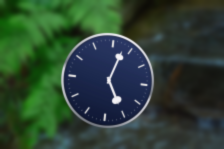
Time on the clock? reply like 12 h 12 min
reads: 5 h 03 min
